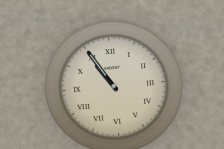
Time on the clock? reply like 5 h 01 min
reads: 10 h 55 min
